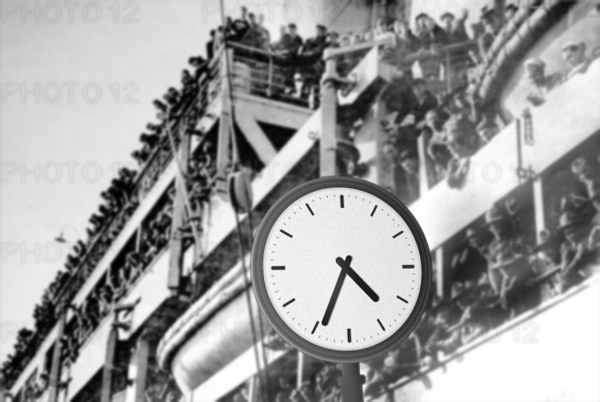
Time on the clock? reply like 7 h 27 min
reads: 4 h 34 min
